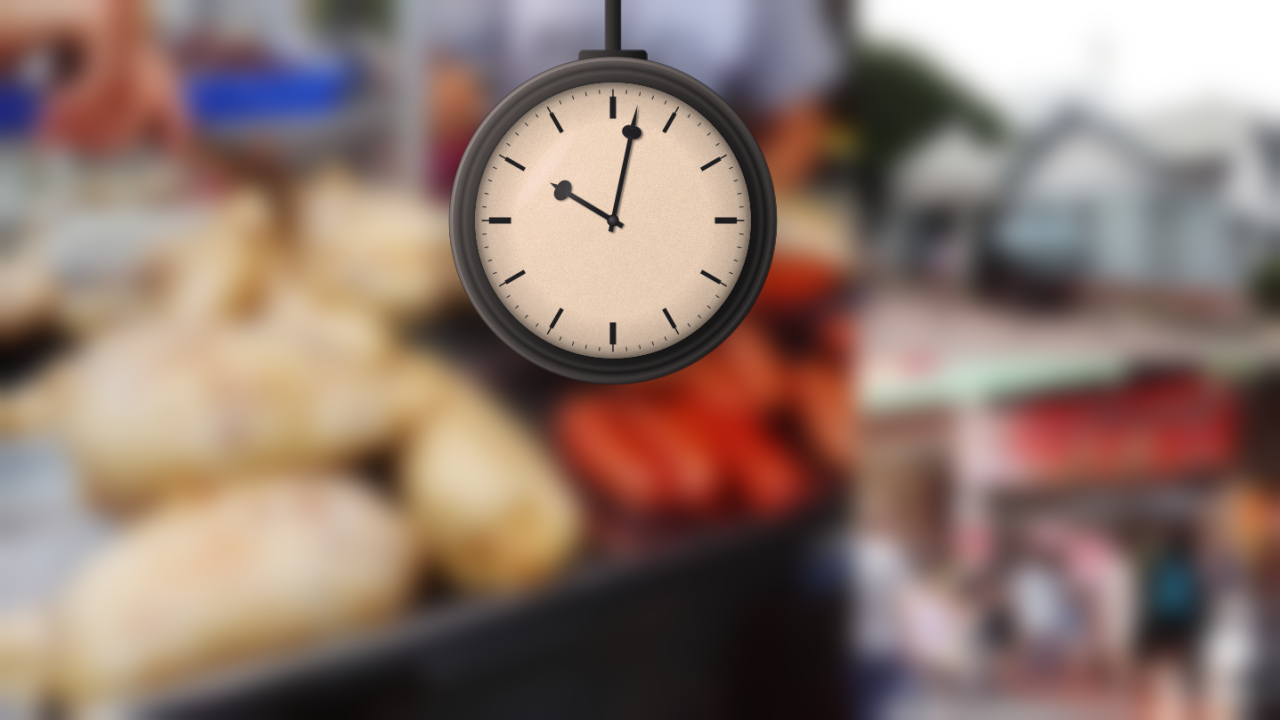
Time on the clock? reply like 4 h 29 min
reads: 10 h 02 min
